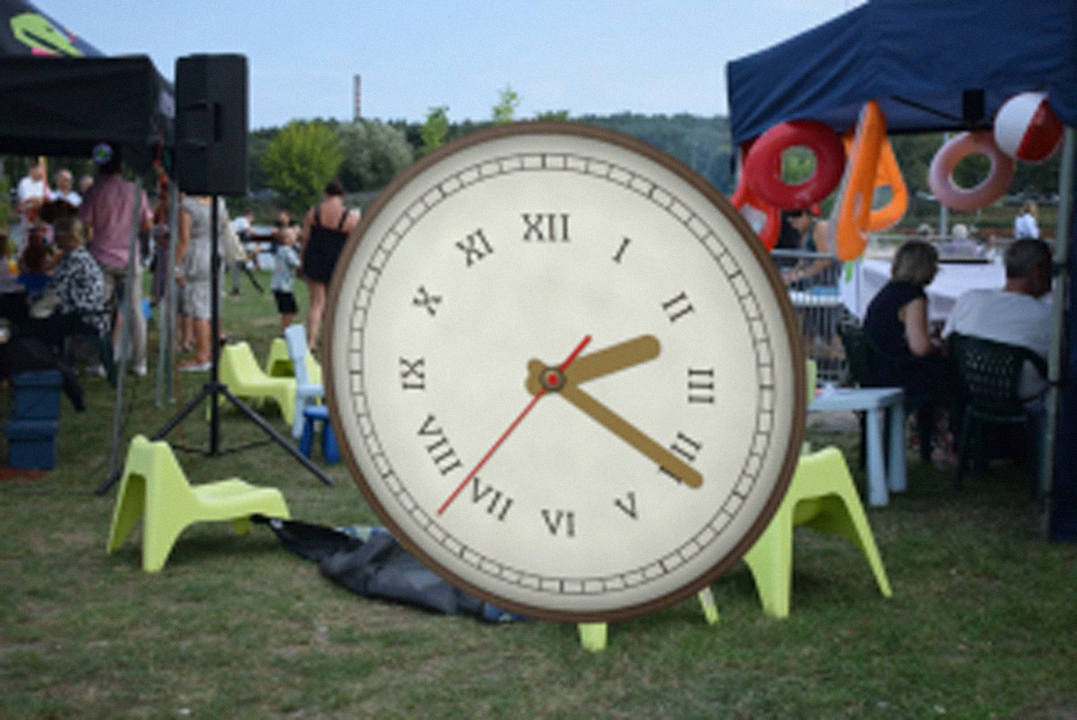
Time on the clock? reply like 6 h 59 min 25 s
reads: 2 h 20 min 37 s
